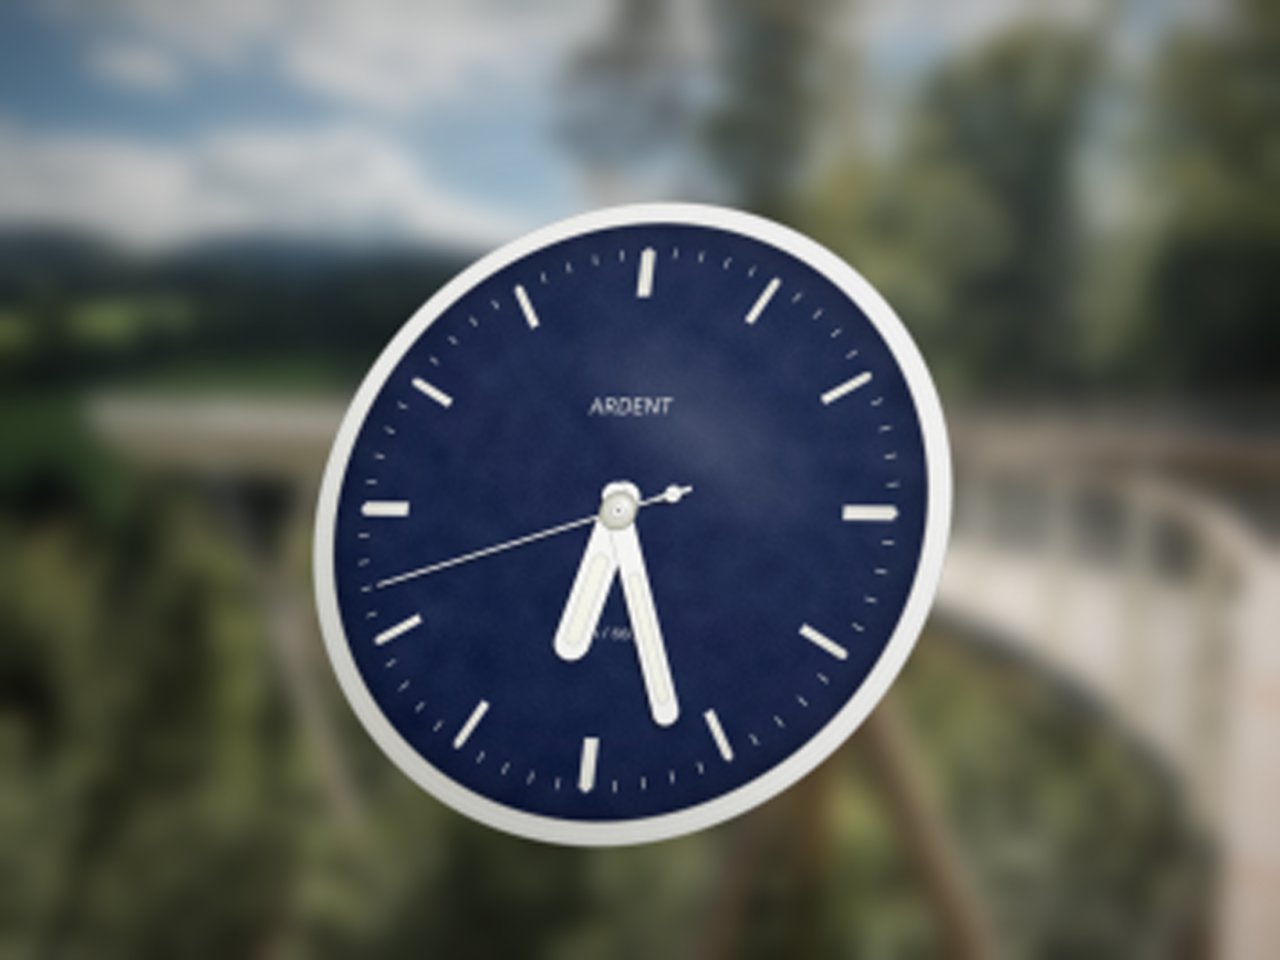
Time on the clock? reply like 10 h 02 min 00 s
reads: 6 h 26 min 42 s
